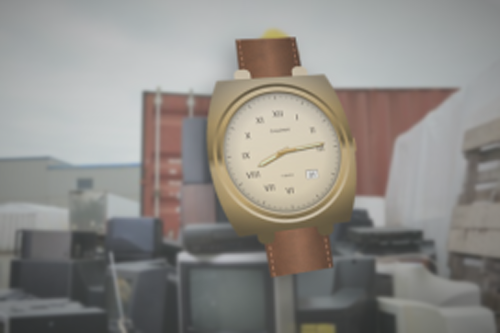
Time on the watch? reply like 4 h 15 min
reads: 8 h 14 min
